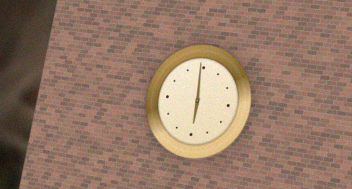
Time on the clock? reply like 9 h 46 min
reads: 5 h 59 min
